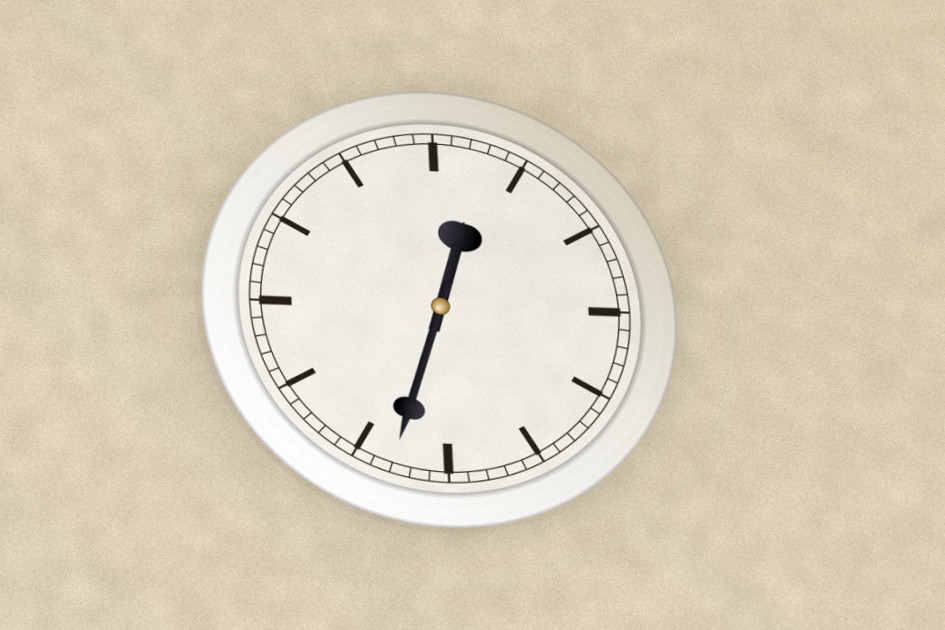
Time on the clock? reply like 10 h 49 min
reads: 12 h 33 min
